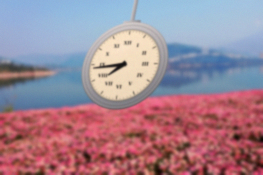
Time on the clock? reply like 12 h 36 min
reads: 7 h 44 min
